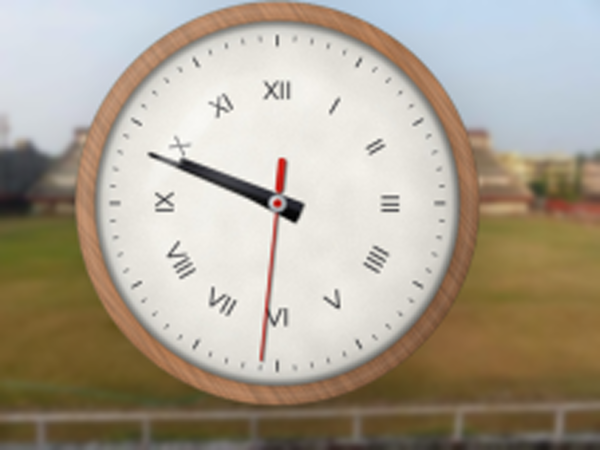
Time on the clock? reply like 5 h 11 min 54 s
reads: 9 h 48 min 31 s
